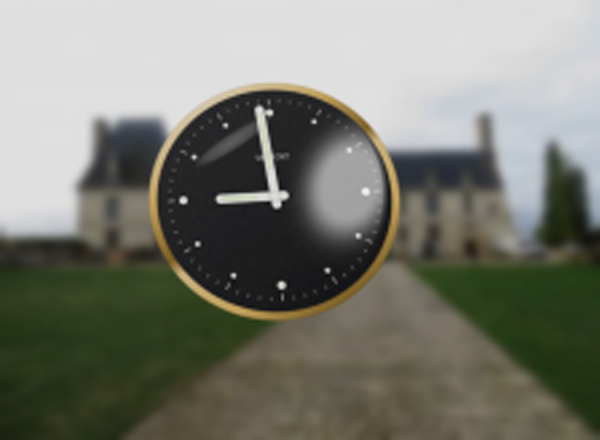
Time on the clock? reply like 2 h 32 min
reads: 8 h 59 min
